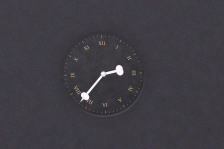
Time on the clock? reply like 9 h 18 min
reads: 2 h 37 min
